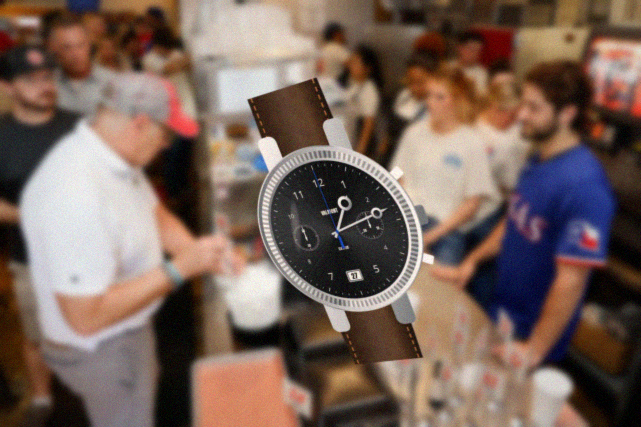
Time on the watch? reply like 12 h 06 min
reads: 1 h 13 min
